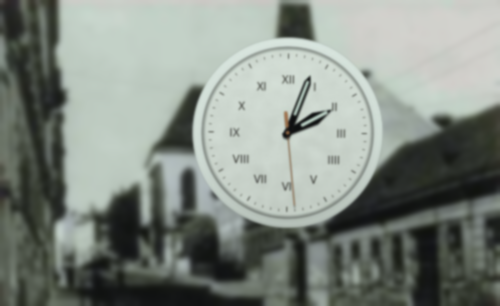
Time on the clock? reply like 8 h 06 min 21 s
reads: 2 h 03 min 29 s
